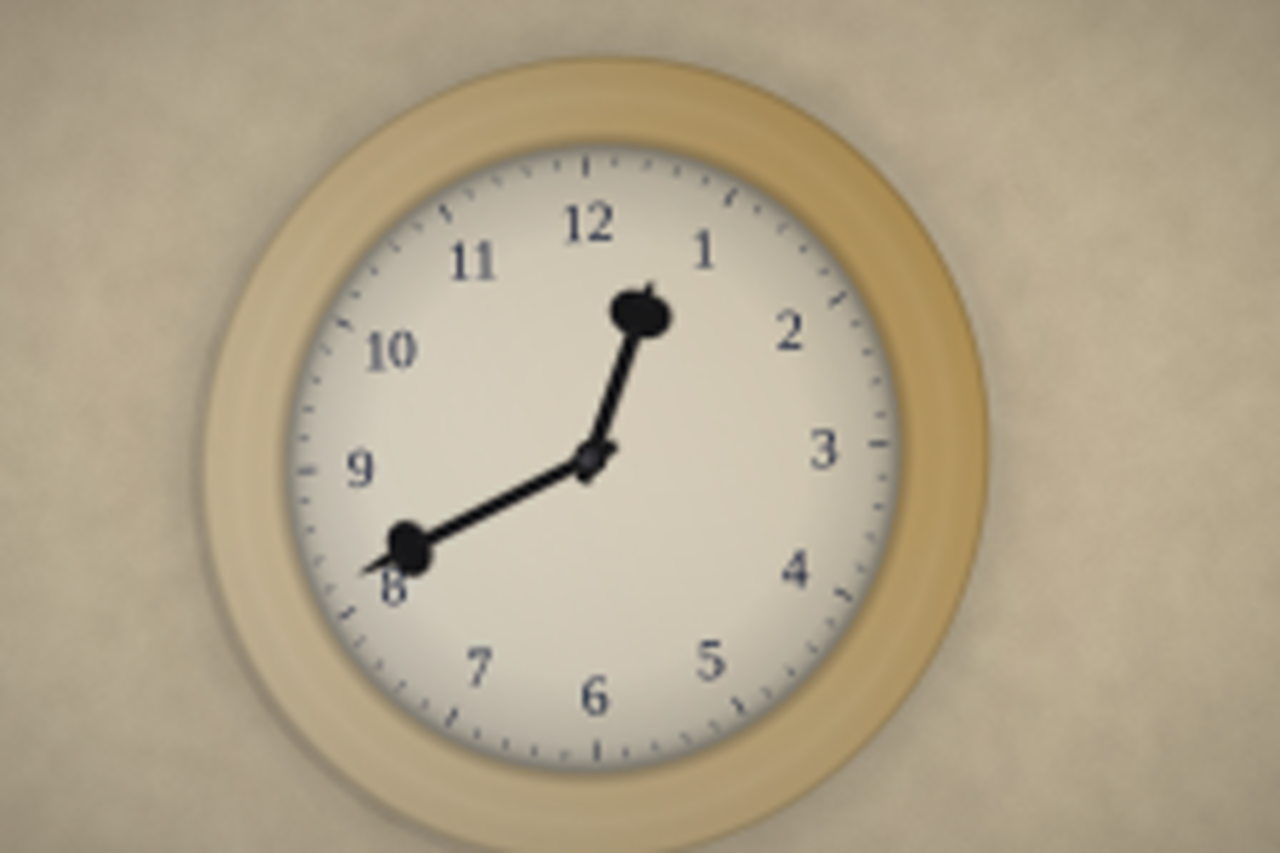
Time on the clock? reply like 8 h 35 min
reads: 12 h 41 min
